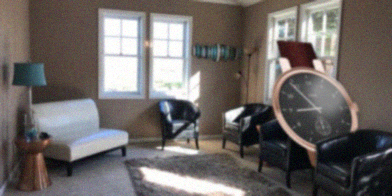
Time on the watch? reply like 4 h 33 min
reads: 8 h 54 min
